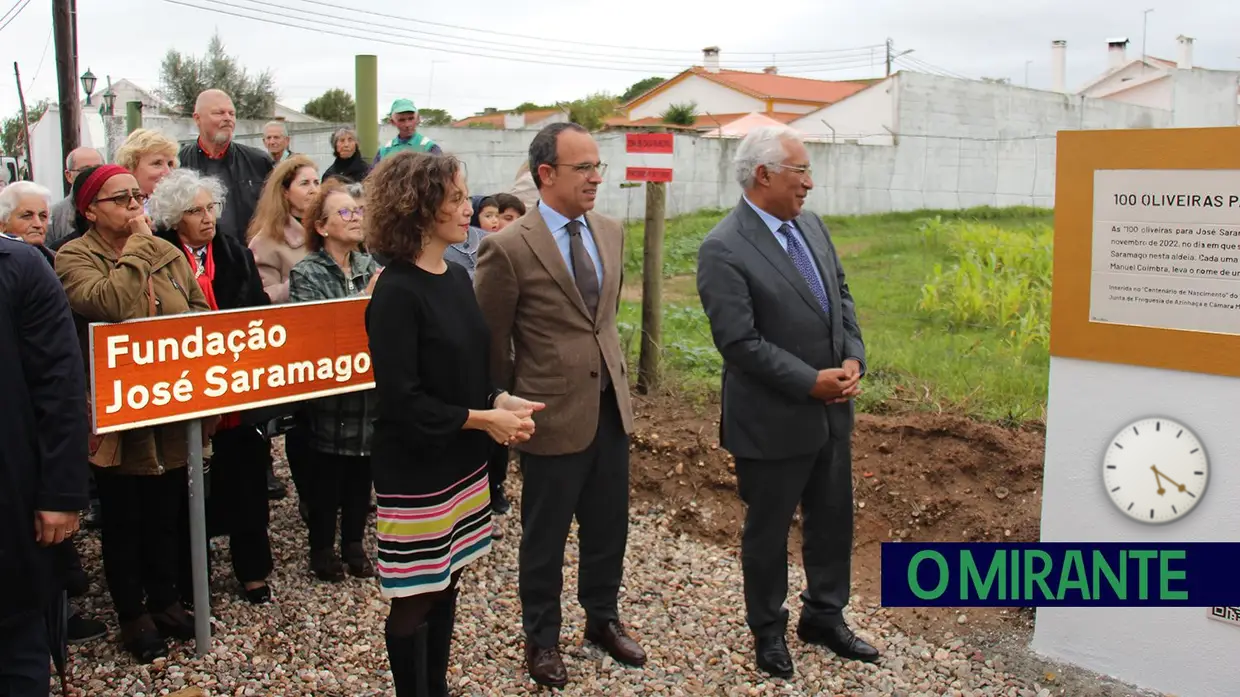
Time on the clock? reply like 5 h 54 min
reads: 5 h 20 min
